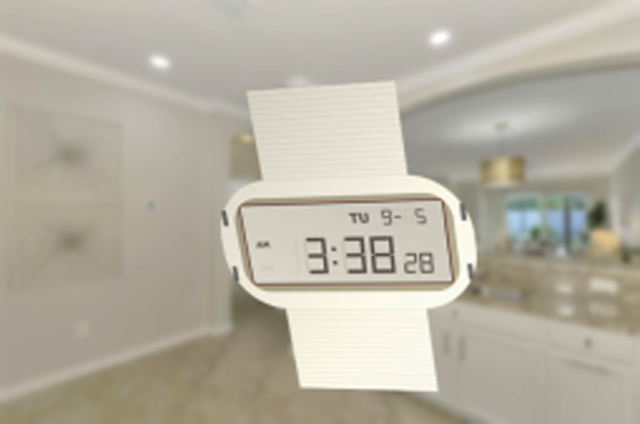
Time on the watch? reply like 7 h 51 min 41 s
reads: 3 h 38 min 28 s
